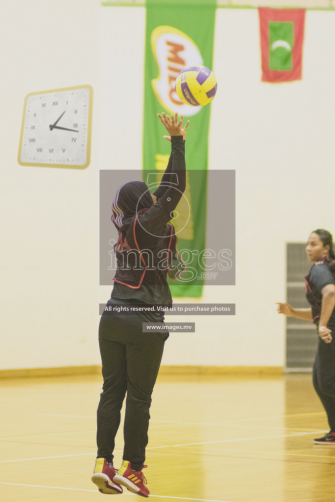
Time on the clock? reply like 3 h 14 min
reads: 1 h 17 min
